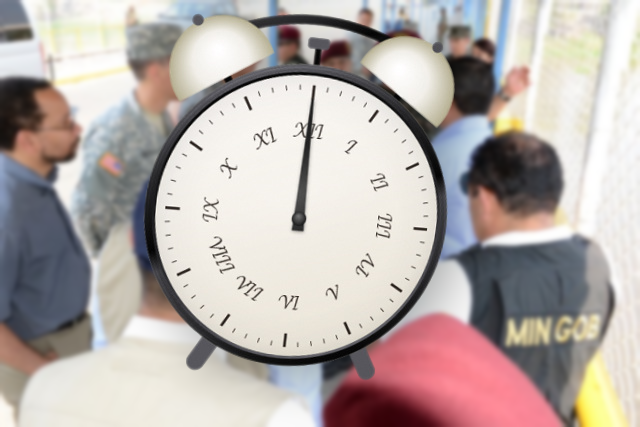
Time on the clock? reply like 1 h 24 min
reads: 12 h 00 min
